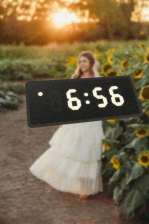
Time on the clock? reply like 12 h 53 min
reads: 6 h 56 min
